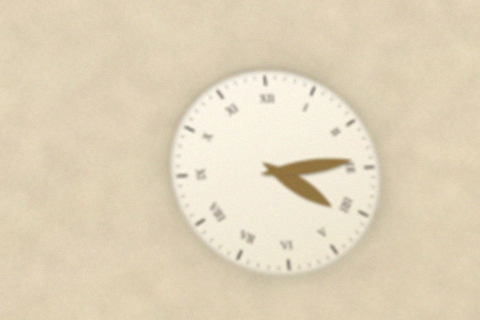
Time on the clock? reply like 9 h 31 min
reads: 4 h 14 min
